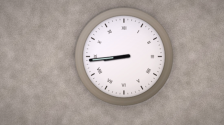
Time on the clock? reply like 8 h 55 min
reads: 8 h 44 min
